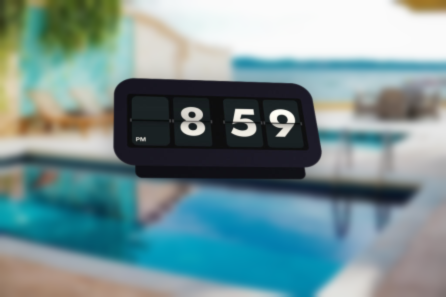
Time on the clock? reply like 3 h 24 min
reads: 8 h 59 min
